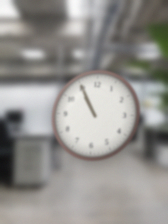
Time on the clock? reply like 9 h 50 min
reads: 10 h 55 min
